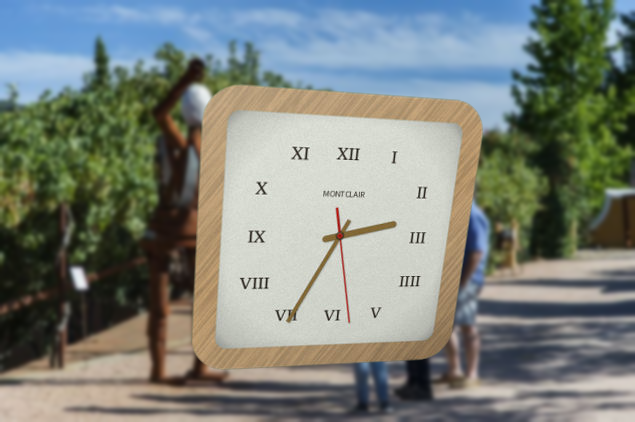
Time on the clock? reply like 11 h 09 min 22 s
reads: 2 h 34 min 28 s
